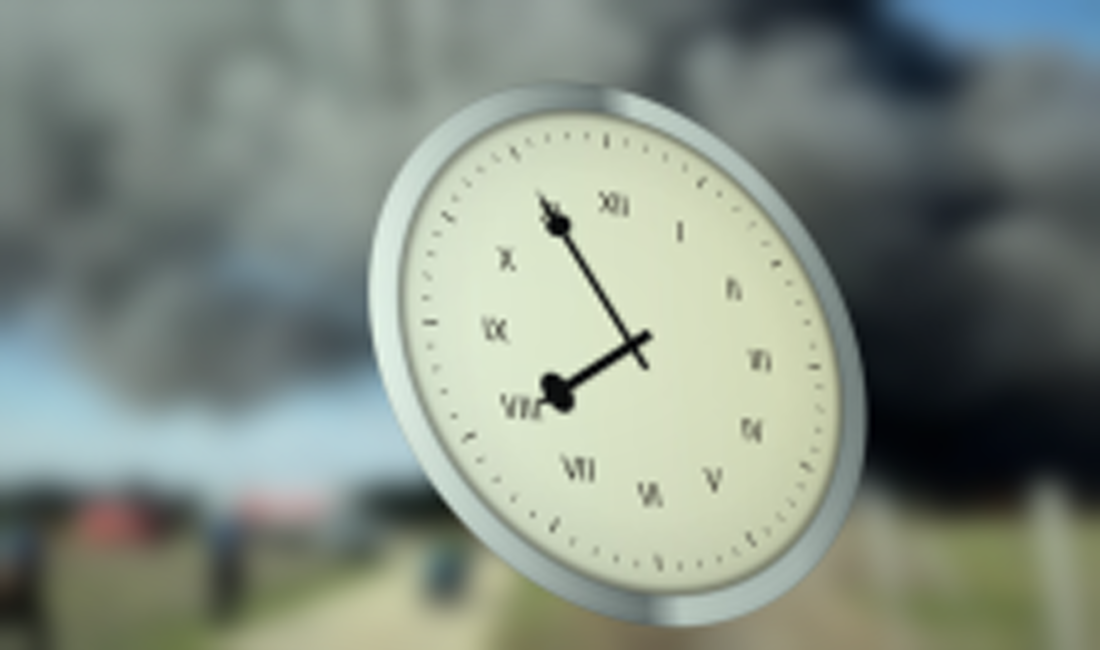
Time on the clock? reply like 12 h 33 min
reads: 7 h 55 min
